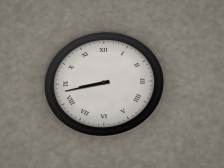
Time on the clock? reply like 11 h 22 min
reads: 8 h 43 min
